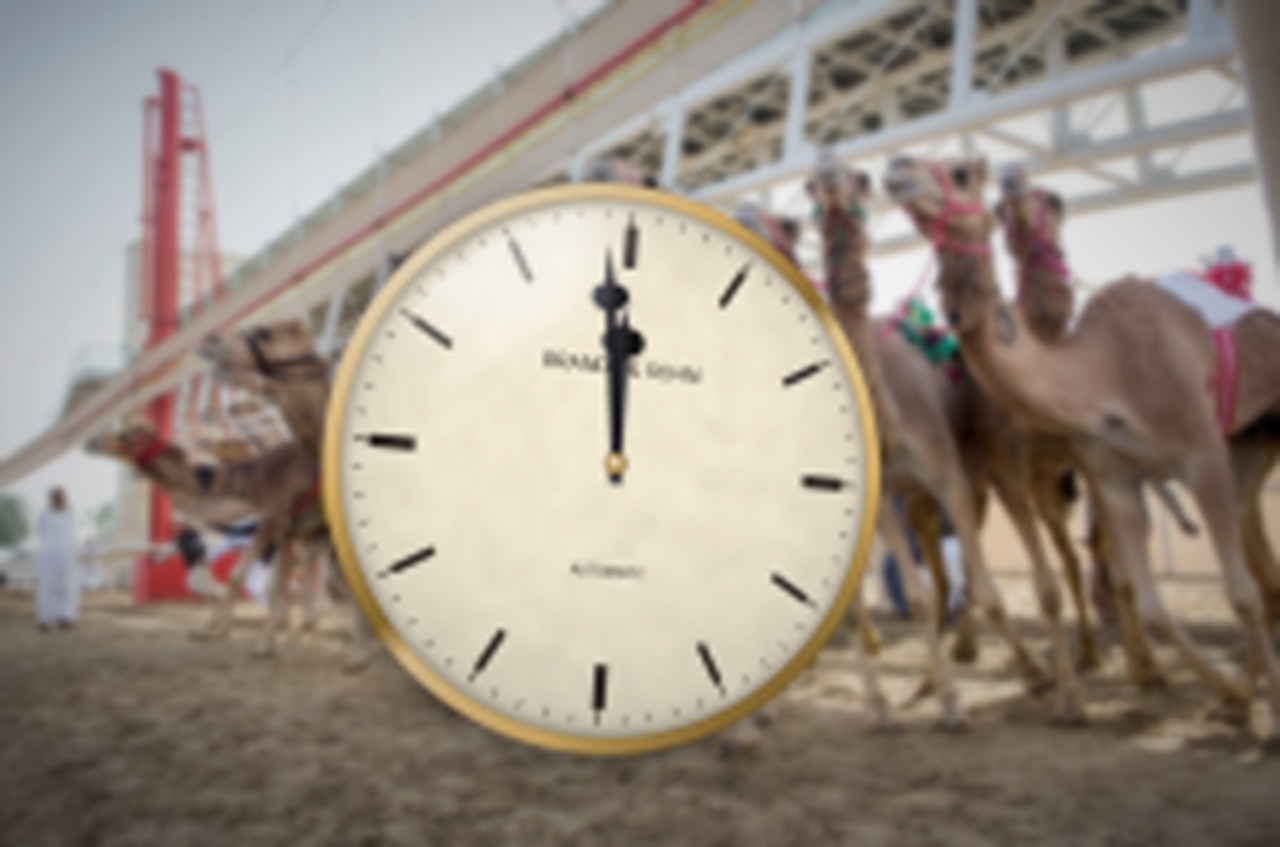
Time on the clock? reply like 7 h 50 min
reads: 11 h 59 min
